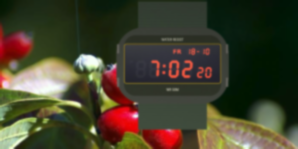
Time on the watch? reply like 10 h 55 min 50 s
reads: 7 h 02 min 20 s
